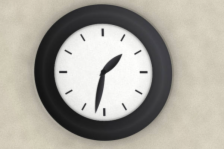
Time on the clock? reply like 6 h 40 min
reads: 1 h 32 min
